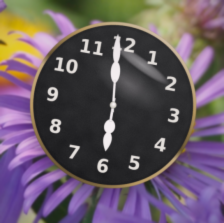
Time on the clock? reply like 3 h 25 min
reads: 5 h 59 min
